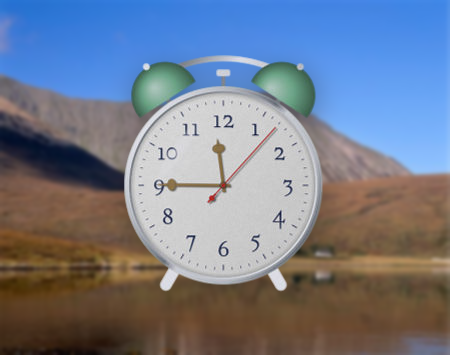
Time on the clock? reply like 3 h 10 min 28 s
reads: 11 h 45 min 07 s
